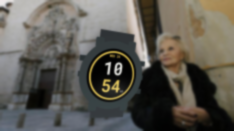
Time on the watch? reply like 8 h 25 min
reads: 10 h 54 min
